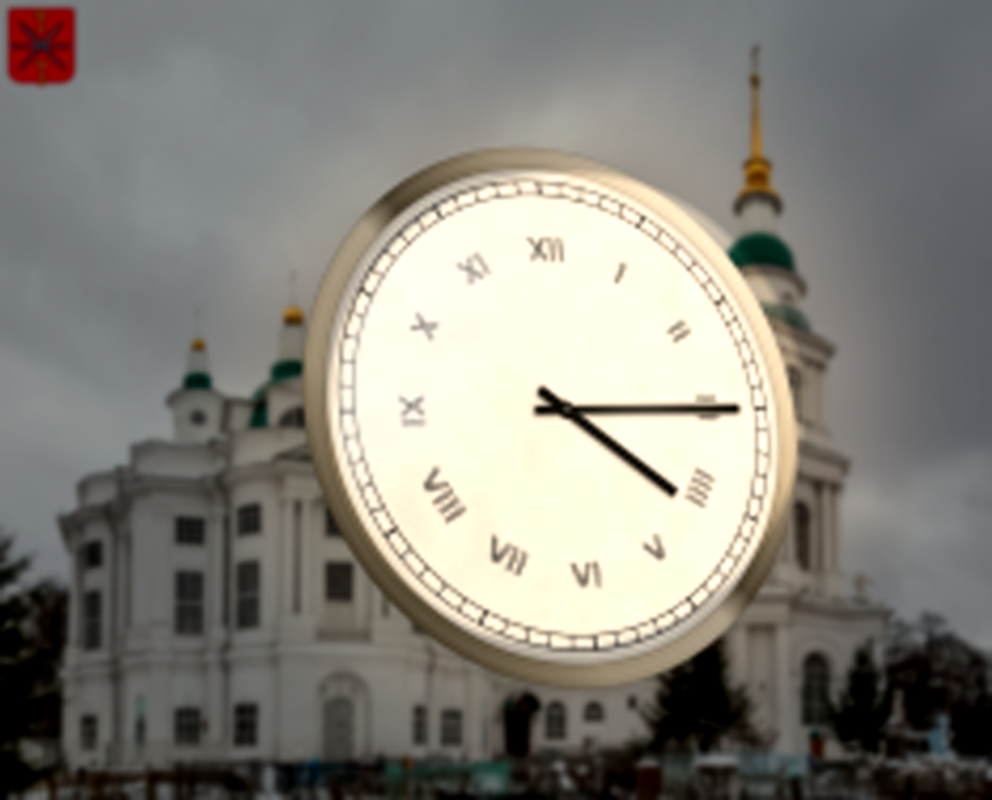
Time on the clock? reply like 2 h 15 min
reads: 4 h 15 min
